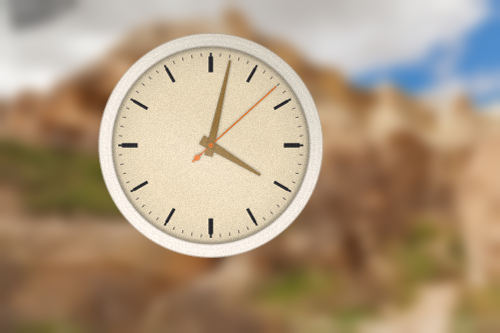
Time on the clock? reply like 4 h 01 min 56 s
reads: 4 h 02 min 08 s
